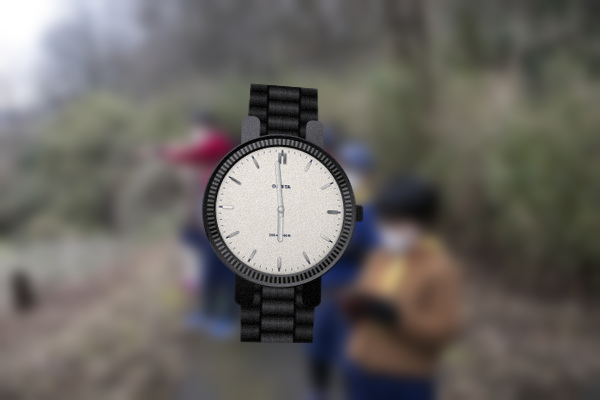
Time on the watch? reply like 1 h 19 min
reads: 5 h 59 min
